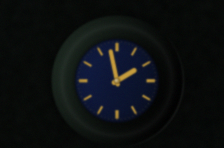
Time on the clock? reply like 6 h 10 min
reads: 1 h 58 min
